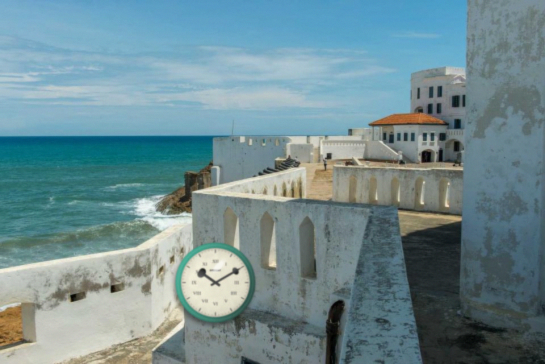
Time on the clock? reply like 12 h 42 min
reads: 10 h 10 min
